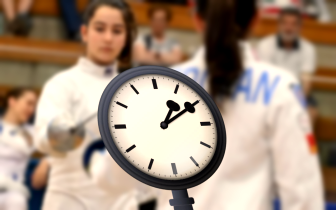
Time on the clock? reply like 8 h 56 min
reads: 1 h 10 min
